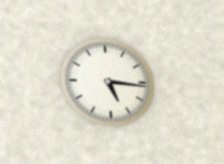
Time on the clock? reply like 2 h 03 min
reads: 5 h 16 min
